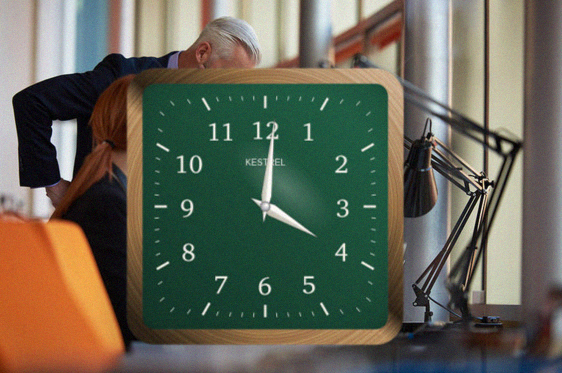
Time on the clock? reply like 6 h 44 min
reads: 4 h 01 min
